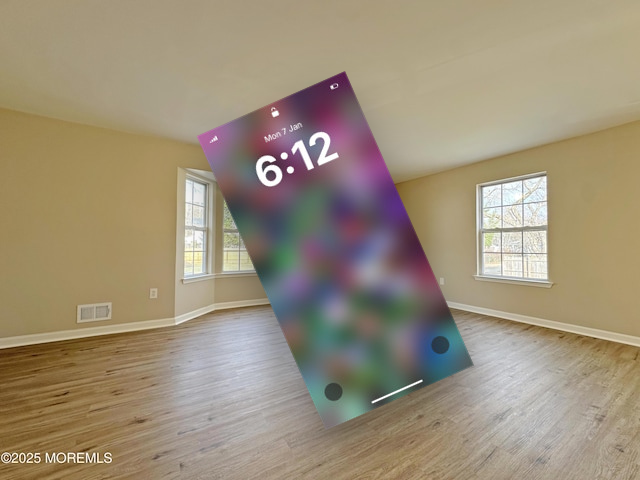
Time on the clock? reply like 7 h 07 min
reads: 6 h 12 min
